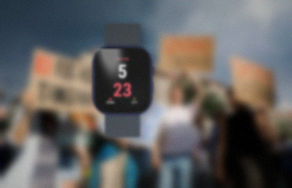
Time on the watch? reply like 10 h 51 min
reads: 5 h 23 min
